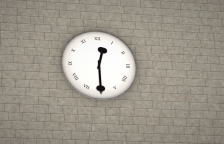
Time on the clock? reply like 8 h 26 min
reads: 12 h 30 min
